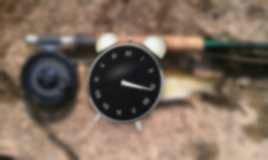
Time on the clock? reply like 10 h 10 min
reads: 3 h 16 min
